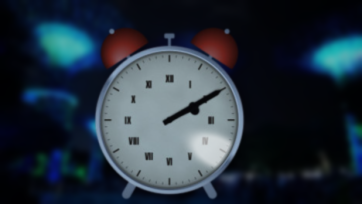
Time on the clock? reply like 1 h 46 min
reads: 2 h 10 min
